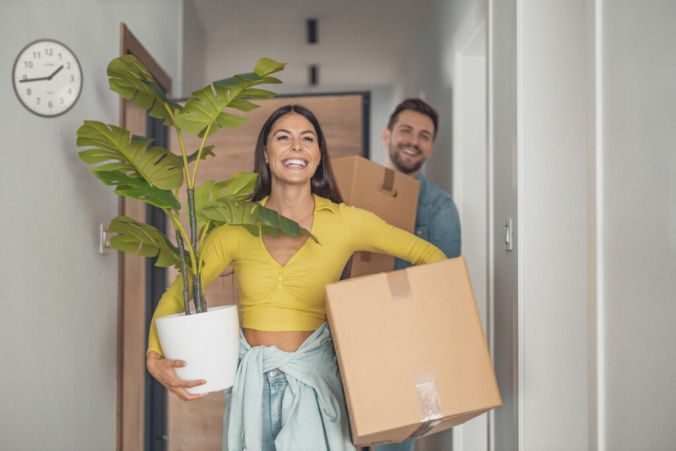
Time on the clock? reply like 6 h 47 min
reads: 1 h 44 min
